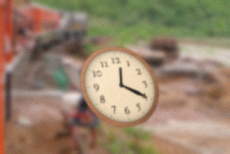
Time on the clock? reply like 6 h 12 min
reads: 12 h 20 min
